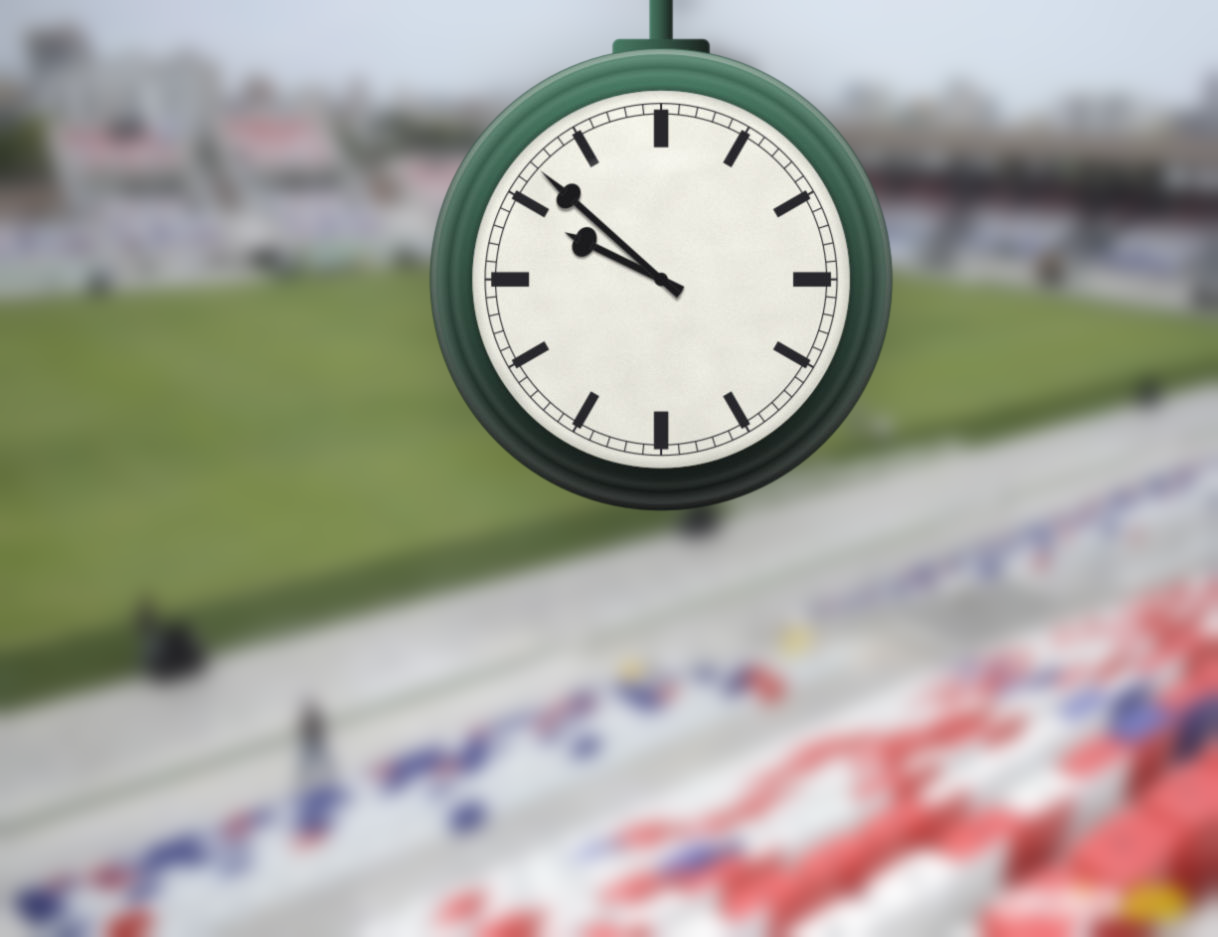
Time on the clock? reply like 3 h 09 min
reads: 9 h 52 min
